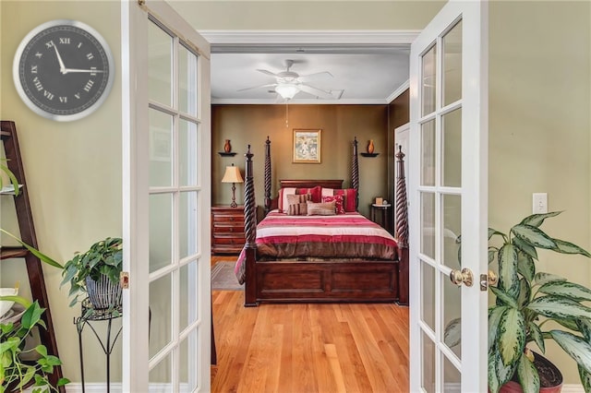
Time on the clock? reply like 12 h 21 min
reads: 11 h 15 min
